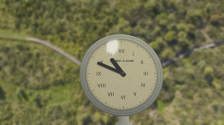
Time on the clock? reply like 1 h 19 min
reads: 10 h 49 min
